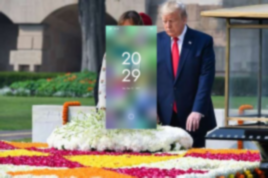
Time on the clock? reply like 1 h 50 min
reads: 20 h 29 min
